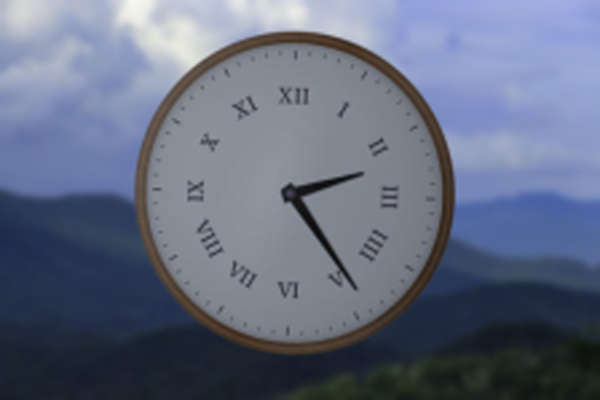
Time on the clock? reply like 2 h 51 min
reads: 2 h 24 min
